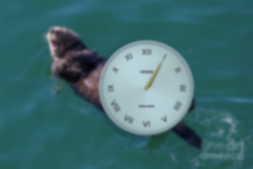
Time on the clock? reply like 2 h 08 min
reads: 1 h 05 min
